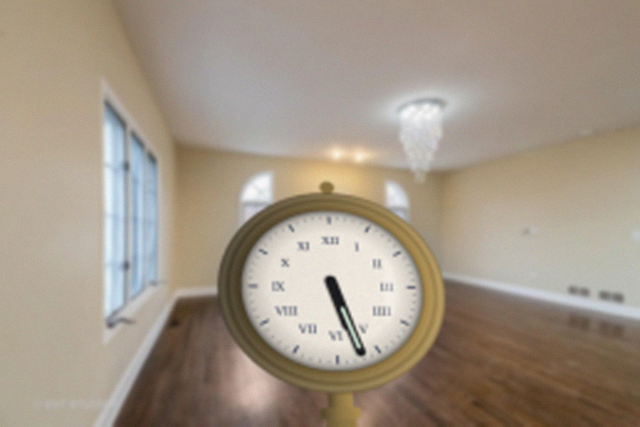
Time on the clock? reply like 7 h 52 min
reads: 5 h 27 min
